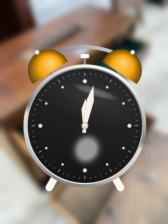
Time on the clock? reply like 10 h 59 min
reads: 12 h 02 min
